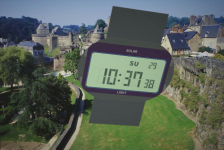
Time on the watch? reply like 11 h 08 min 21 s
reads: 10 h 37 min 38 s
